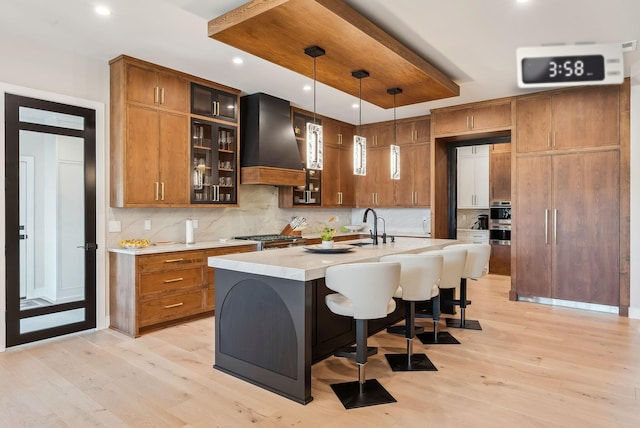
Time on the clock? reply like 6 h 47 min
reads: 3 h 58 min
